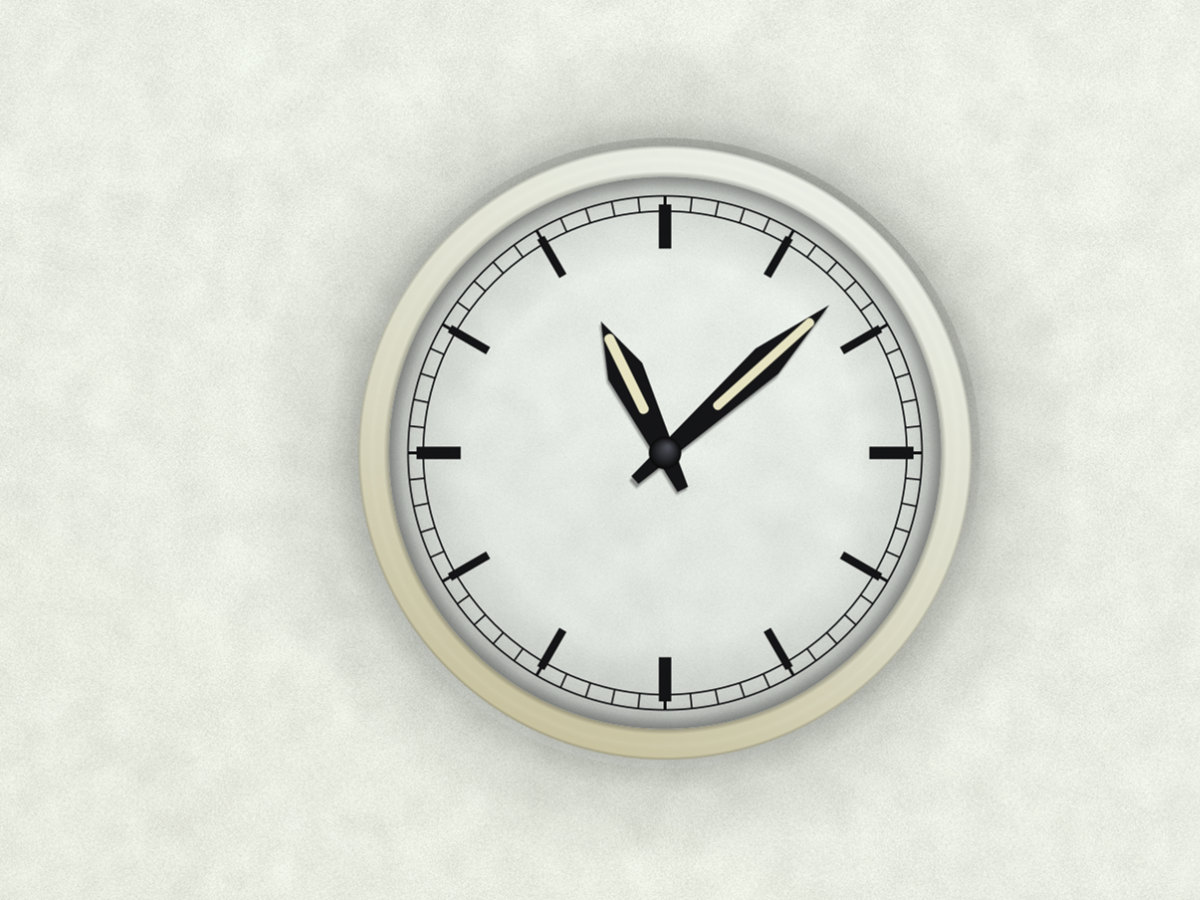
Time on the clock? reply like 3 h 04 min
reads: 11 h 08 min
